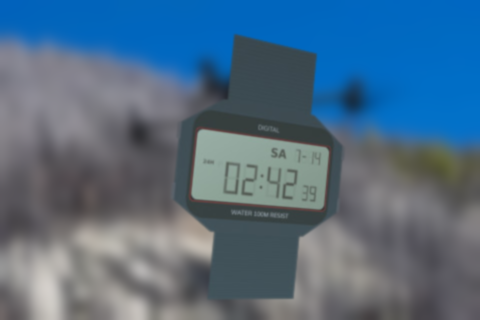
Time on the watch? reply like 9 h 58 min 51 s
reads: 2 h 42 min 39 s
